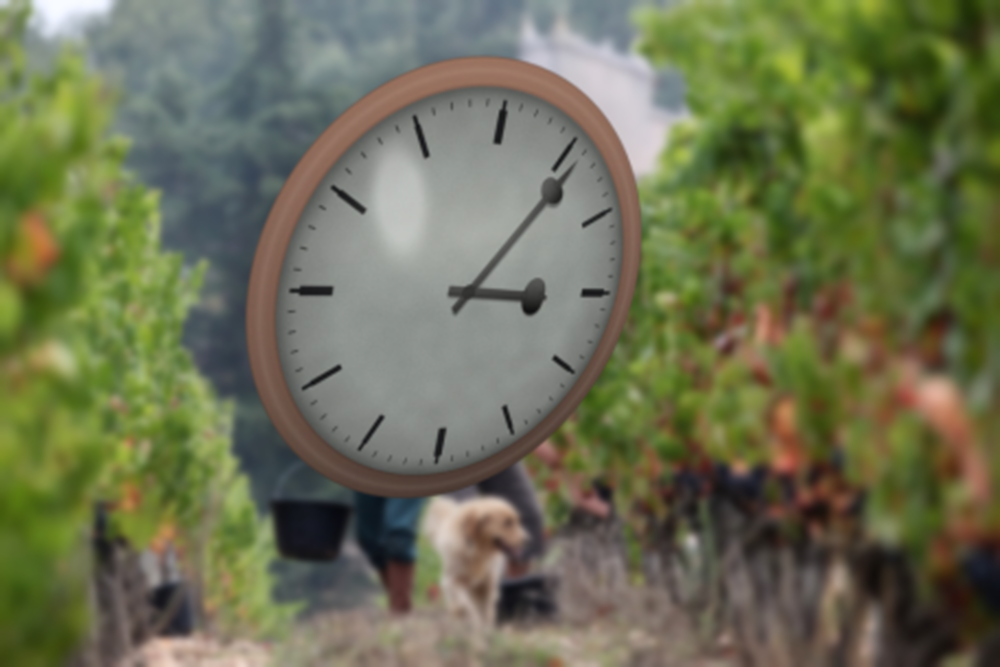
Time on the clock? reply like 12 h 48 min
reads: 3 h 06 min
